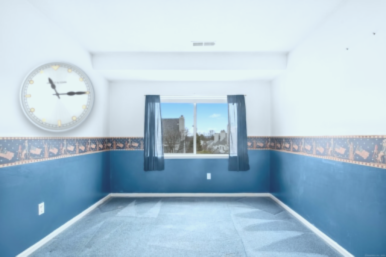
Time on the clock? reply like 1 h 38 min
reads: 11 h 15 min
